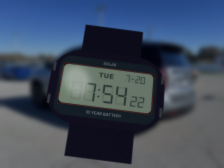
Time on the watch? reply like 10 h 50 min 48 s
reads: 7 h 54 min 22 s
